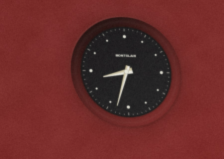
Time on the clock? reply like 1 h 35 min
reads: 8 h 33 min
